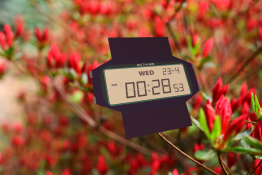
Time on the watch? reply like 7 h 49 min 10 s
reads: 0 h 28 min 53 s
